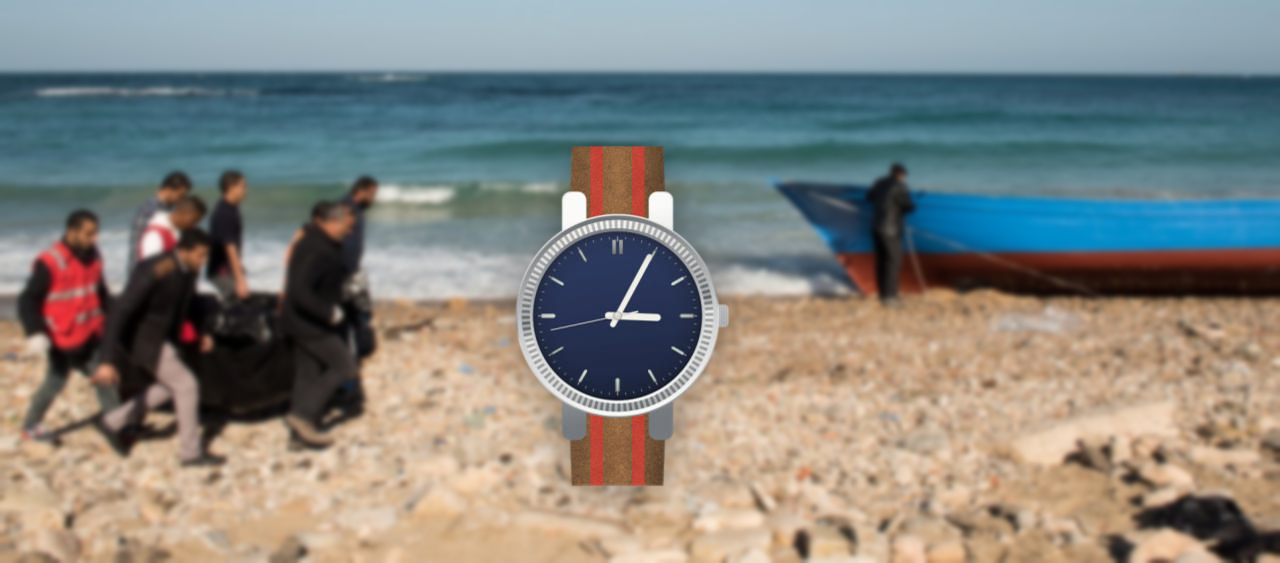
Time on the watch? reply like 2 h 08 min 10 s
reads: 3 h 04 min 43 s
